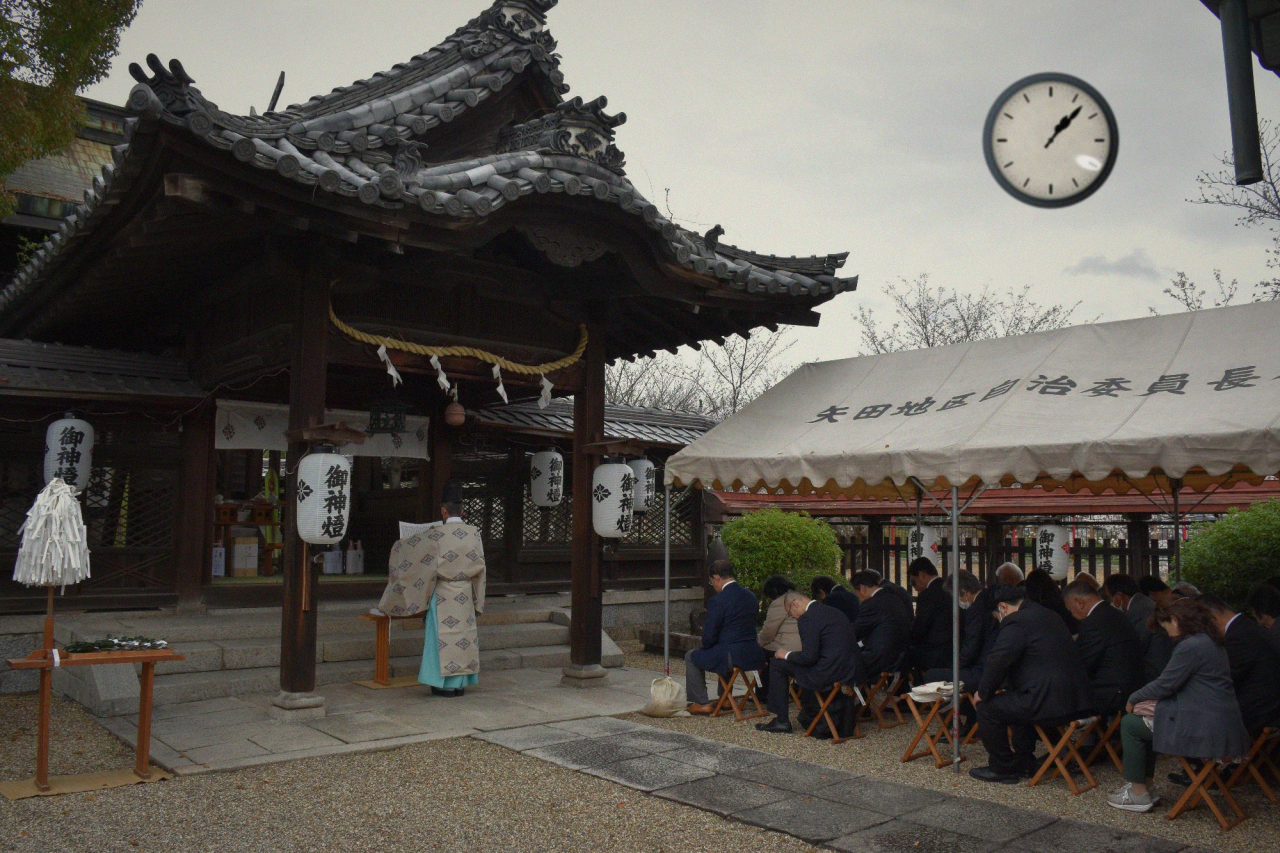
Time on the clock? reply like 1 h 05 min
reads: 1 h 07 min
